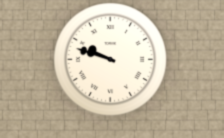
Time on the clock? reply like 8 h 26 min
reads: 9 h 48 min
